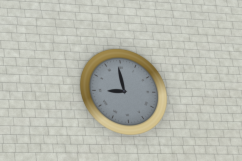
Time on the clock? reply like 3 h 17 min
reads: 8 h 59 min
